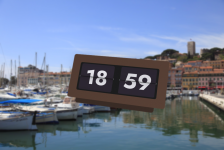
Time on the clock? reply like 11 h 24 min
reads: 18 h 59 min
